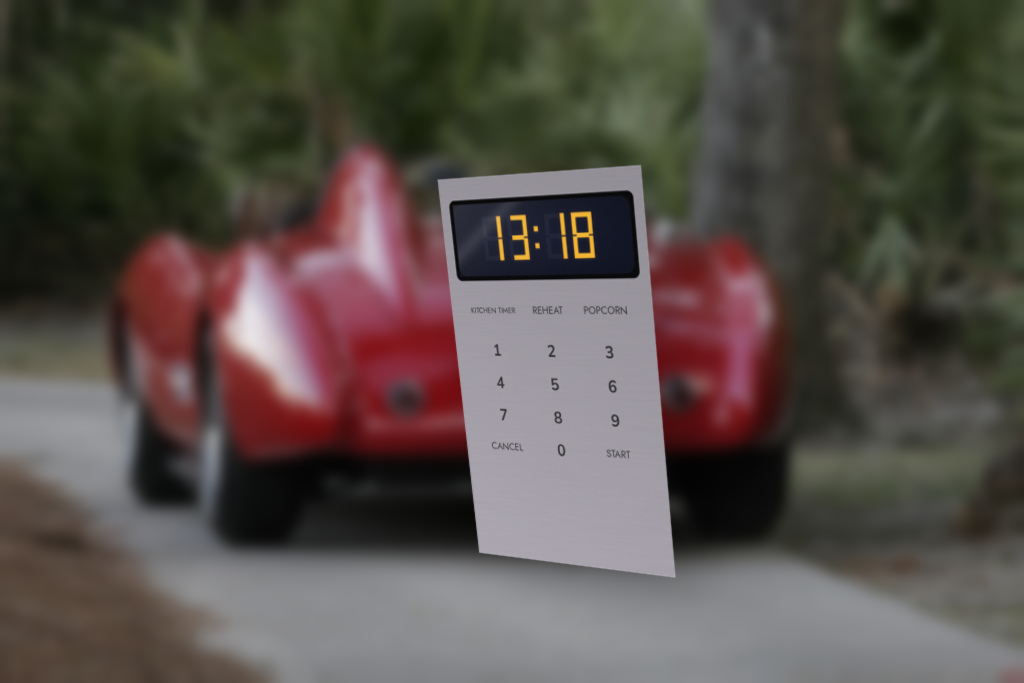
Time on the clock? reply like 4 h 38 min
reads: 13 h 18 min
